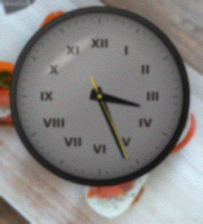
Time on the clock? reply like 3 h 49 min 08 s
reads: 3 h 26 min 26 s
